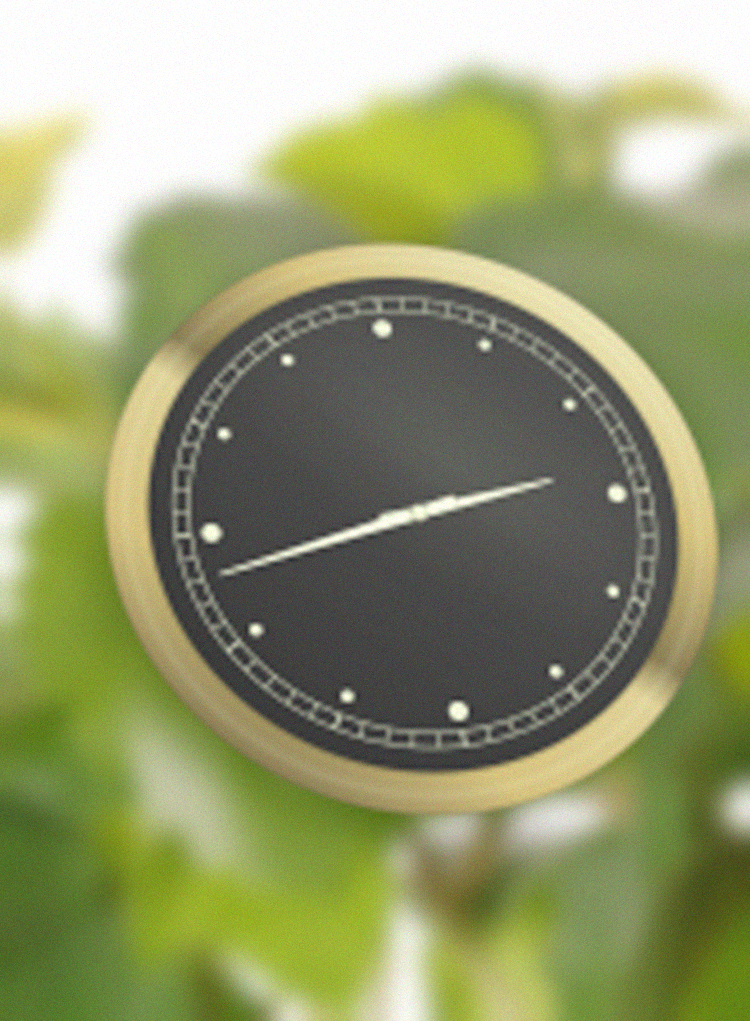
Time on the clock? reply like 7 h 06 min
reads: 2 h 43 min
